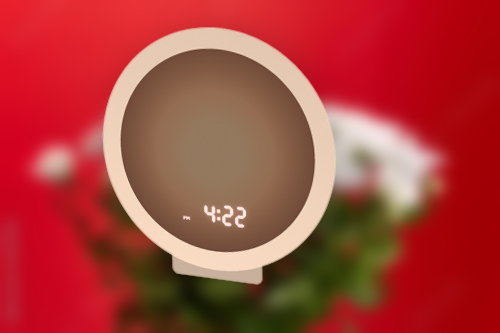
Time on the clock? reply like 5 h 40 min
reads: 4 h 22 min
